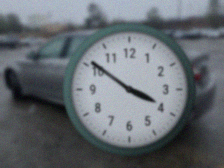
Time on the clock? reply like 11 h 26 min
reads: 3 h 51 min
